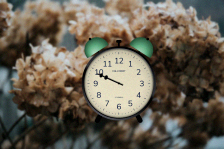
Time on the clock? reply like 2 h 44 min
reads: 9 h 49 min
